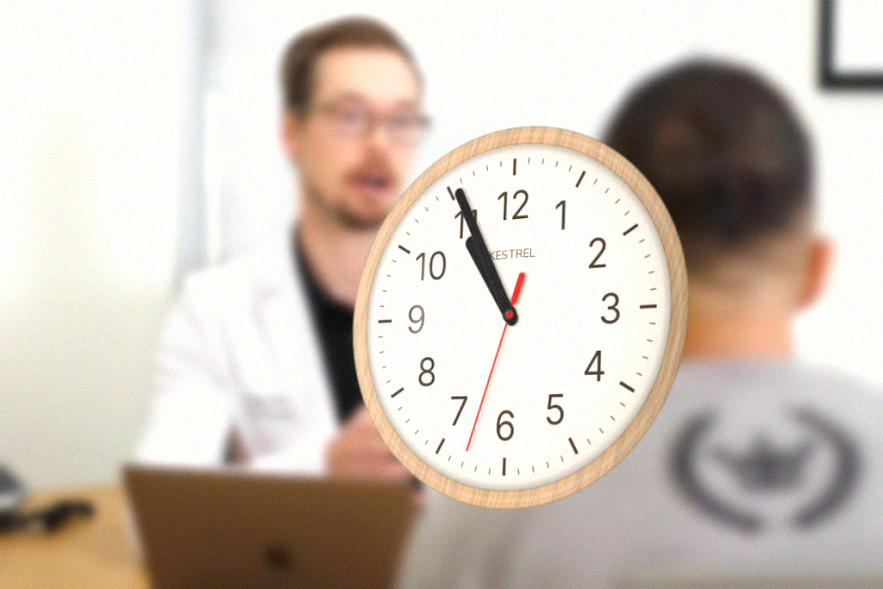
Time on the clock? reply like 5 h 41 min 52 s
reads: 10 h 55 min 33 s
